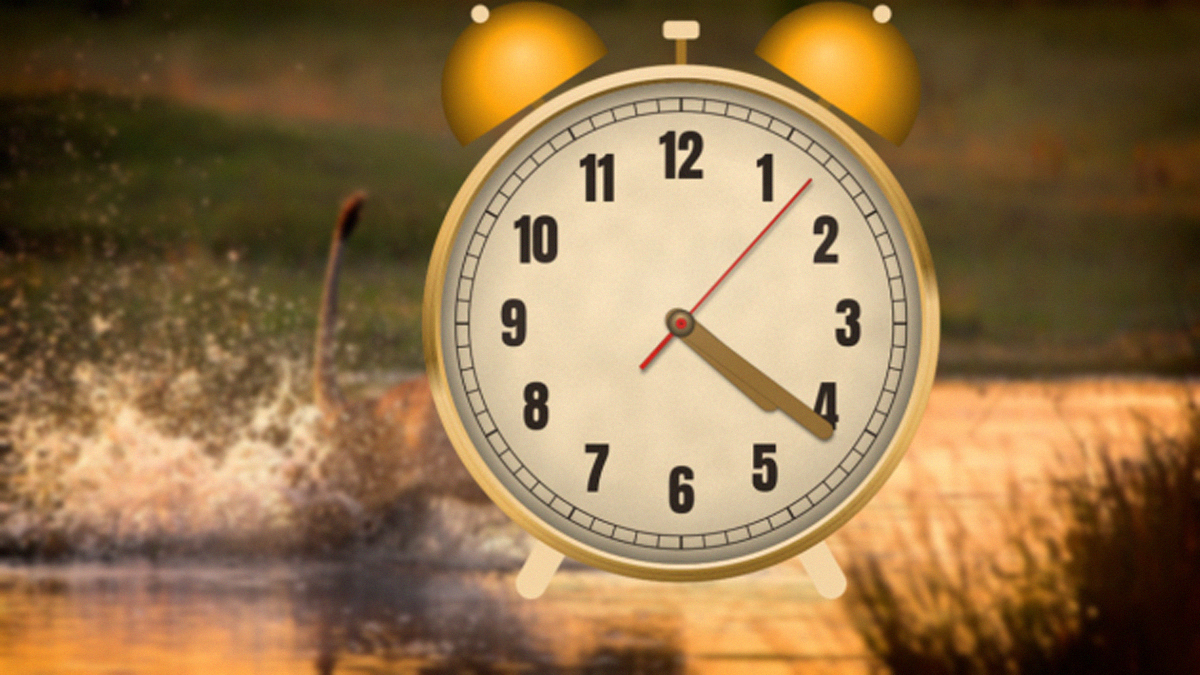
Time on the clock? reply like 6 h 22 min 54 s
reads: 4 h 21 min 07 s
